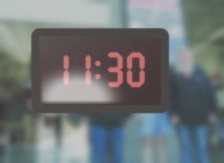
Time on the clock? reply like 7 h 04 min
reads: 11 h 30 min
